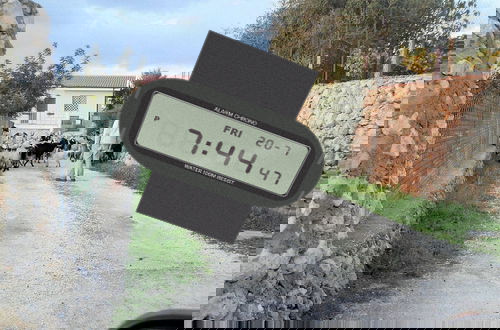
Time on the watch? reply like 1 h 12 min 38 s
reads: 7 h 44 min 47 s
